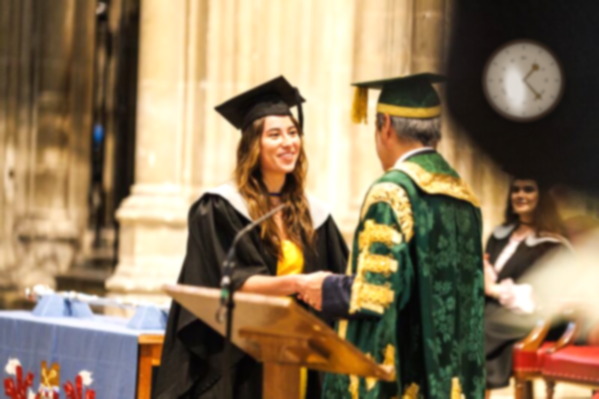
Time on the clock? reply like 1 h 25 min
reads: 1 h 23 min
